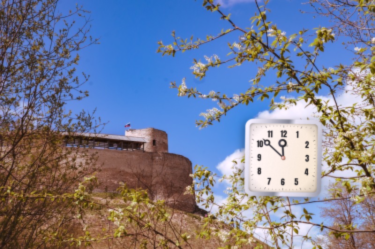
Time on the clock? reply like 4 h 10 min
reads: 11 h 52 min
